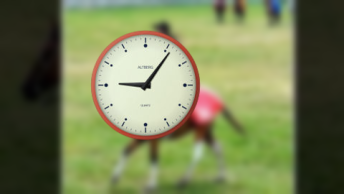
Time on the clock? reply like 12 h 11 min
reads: 9 h 06 min
